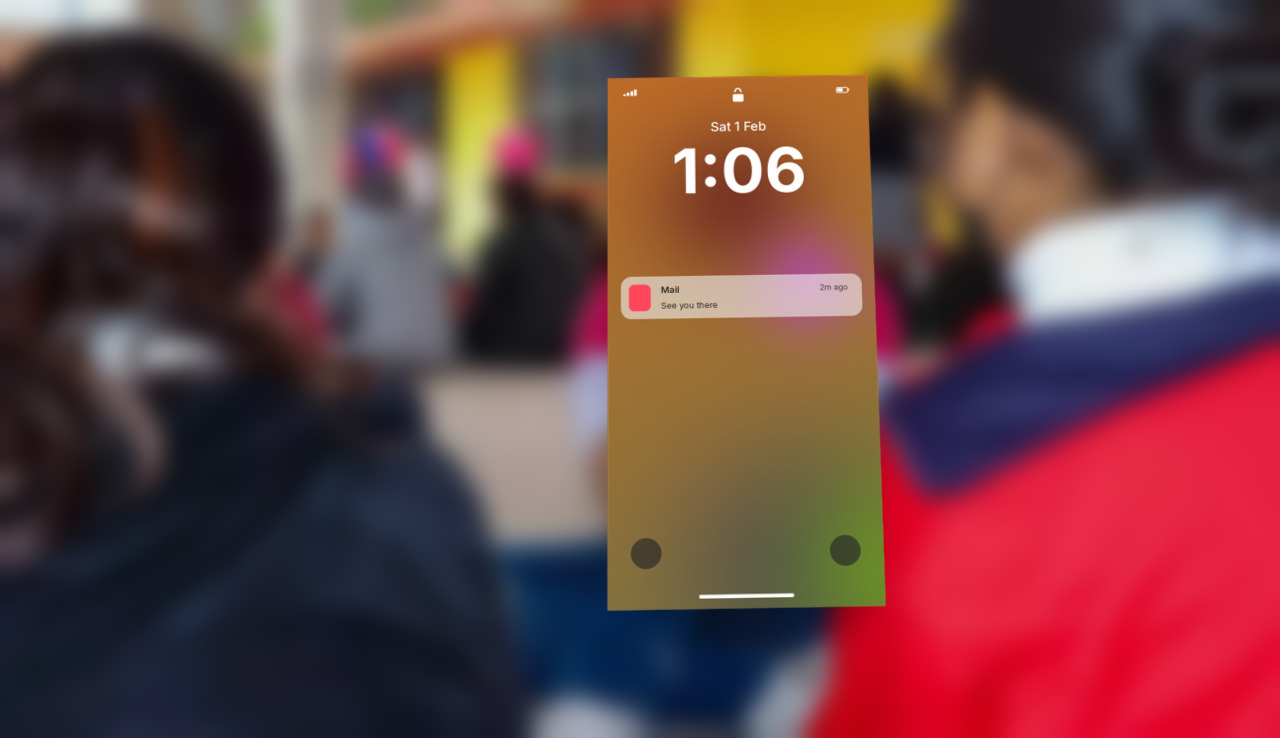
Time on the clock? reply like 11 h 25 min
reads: 1 h 06 min
